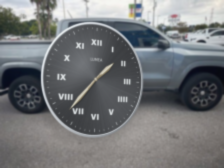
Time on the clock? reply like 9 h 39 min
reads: 1 h 37 min
